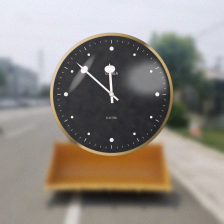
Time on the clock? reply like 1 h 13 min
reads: 11 h 52 min
